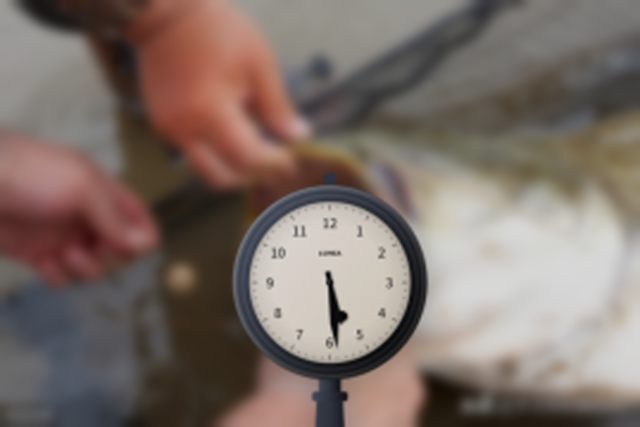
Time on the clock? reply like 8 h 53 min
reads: 5 h 29 min
